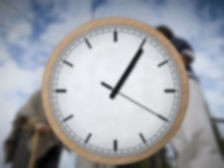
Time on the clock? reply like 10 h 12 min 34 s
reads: 1 h 05 min 20 s
